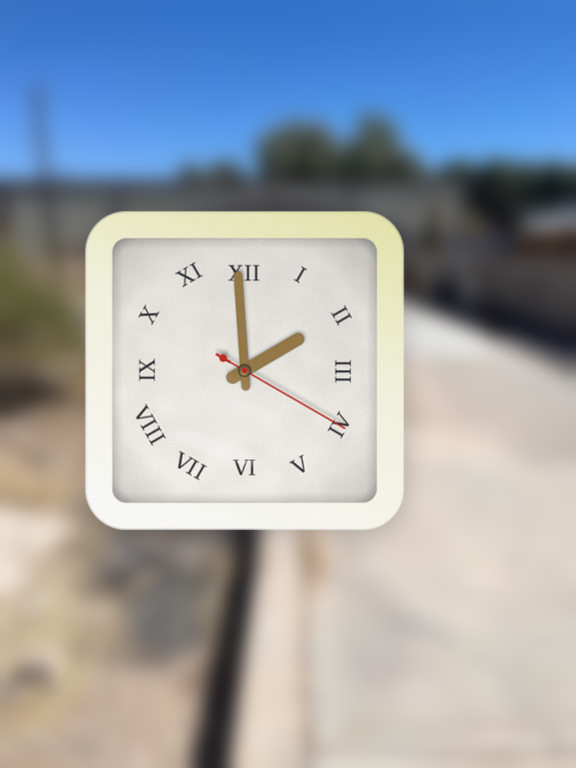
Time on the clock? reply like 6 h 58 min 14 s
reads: 1 h 59 min 20 s
